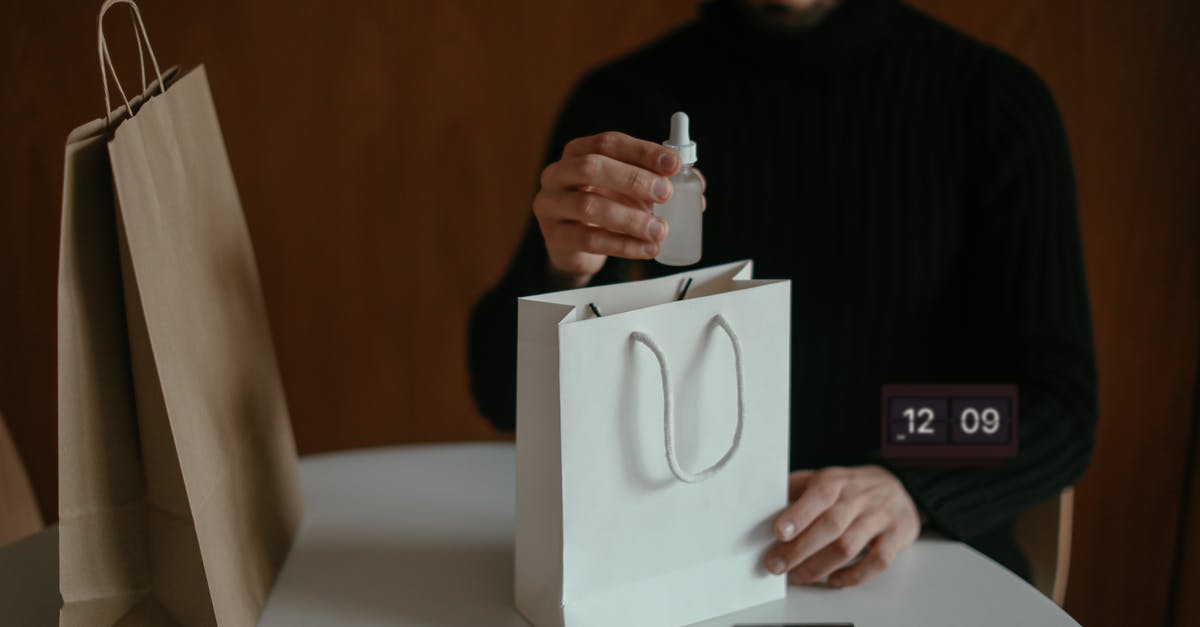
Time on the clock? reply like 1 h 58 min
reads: 12 h 09 min
